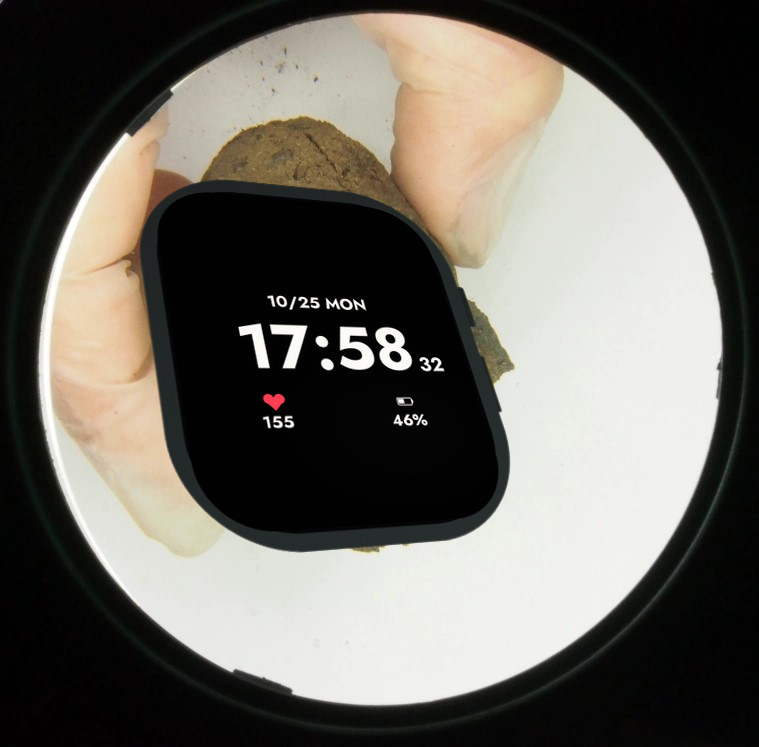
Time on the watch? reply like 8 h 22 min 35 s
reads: 17 h 58 min 32 s
